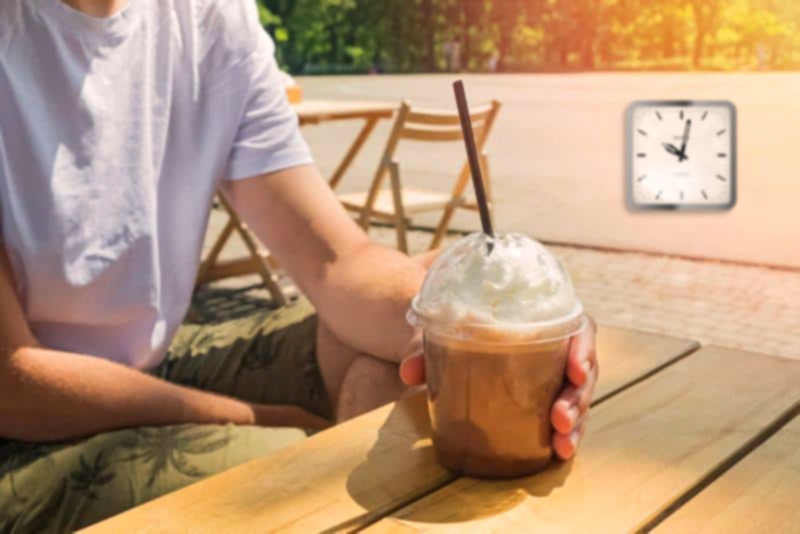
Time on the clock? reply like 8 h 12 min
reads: 10 h 02 min
